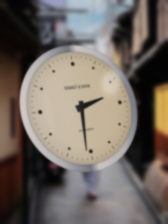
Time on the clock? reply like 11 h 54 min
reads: 2 h 31 min
